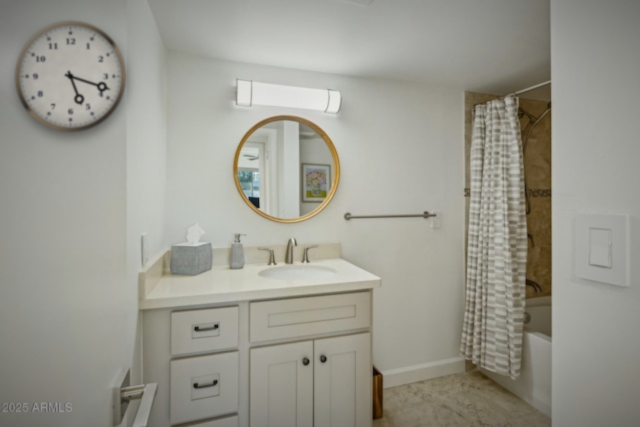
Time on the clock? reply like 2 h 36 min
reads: 5 h 18 min
